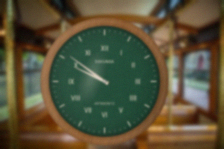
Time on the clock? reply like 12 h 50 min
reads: 9 h 51 min
